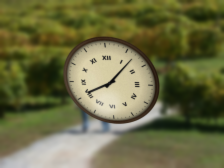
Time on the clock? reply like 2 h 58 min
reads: 8 h 07 min
